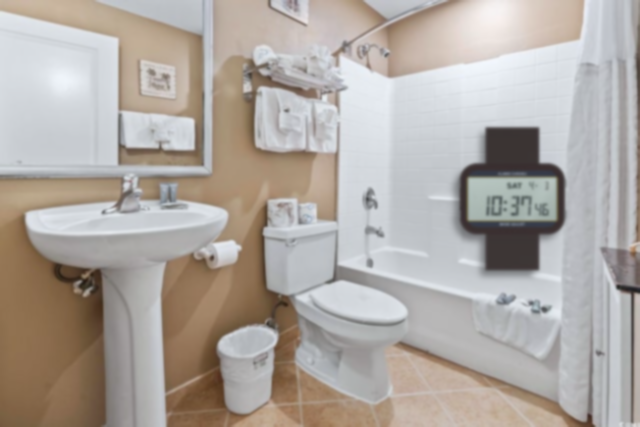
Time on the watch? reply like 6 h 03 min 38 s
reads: 10 h 37 min 46 s
